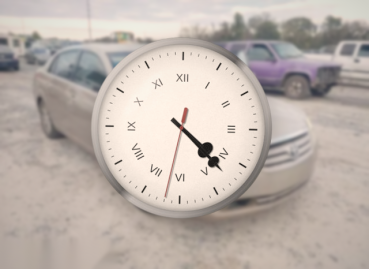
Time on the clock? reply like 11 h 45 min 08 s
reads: 4 h 22 min 32 s
